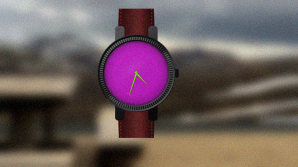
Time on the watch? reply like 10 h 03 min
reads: 4 h 33 min
